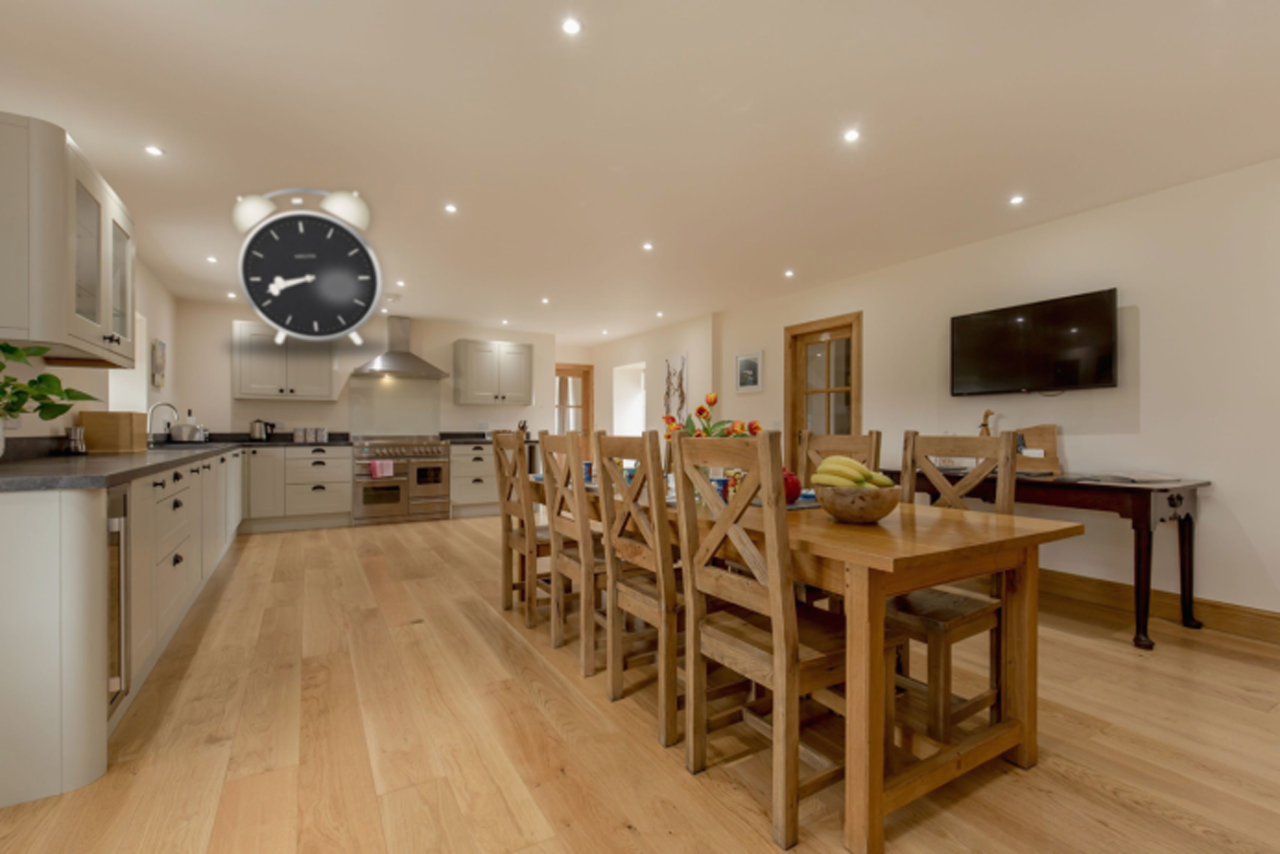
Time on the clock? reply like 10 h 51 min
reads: 8 h 42 min
